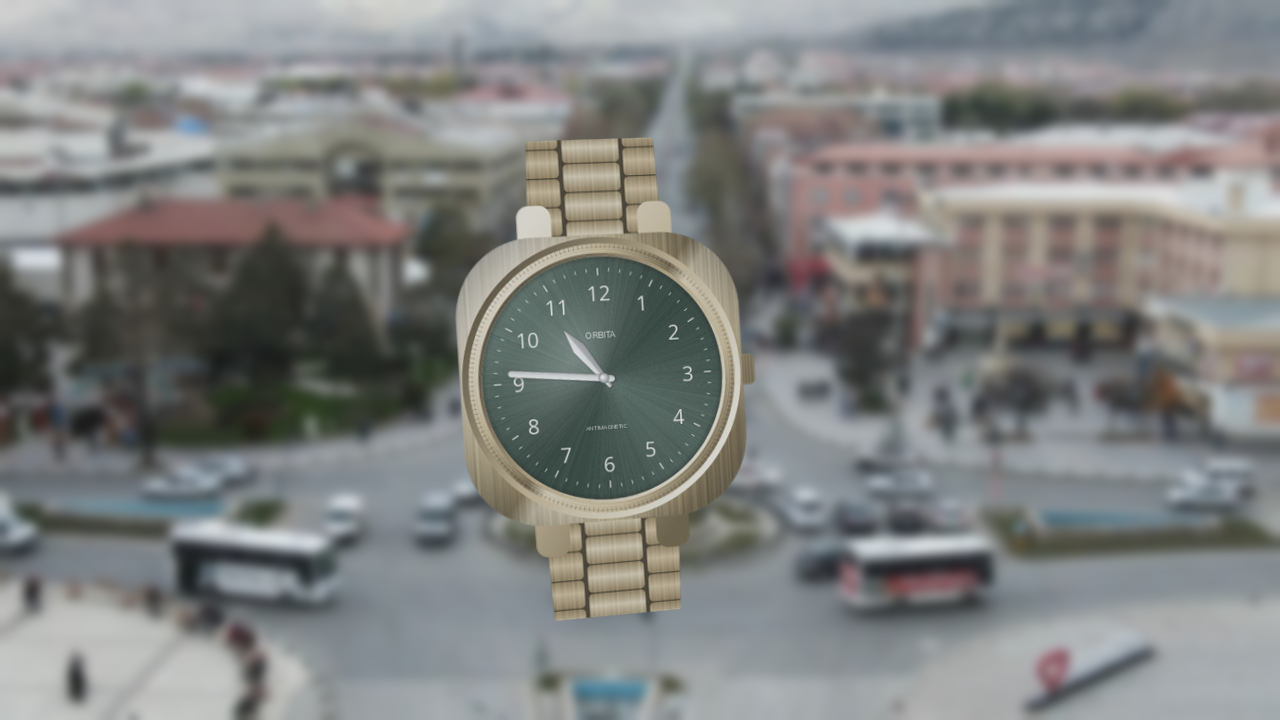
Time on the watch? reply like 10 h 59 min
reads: 10 h 46 min
